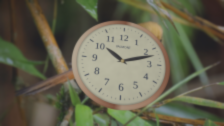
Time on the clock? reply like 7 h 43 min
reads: 10 h 12 min
